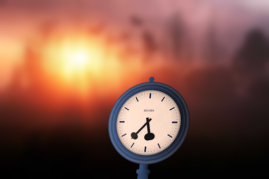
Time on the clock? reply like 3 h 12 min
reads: 5 h 37 min
